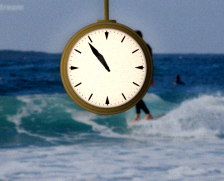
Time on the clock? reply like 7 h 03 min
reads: 10 h 54 min
